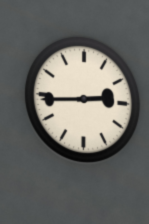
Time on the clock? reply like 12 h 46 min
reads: 2 h 44 min
